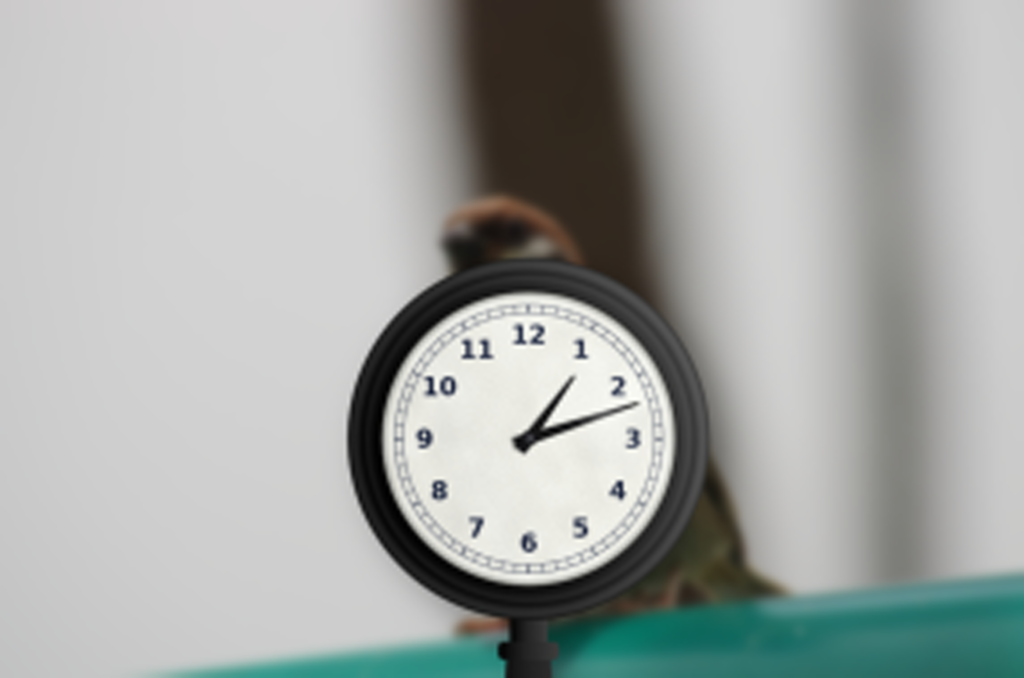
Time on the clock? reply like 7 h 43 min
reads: 1 h 12 min
